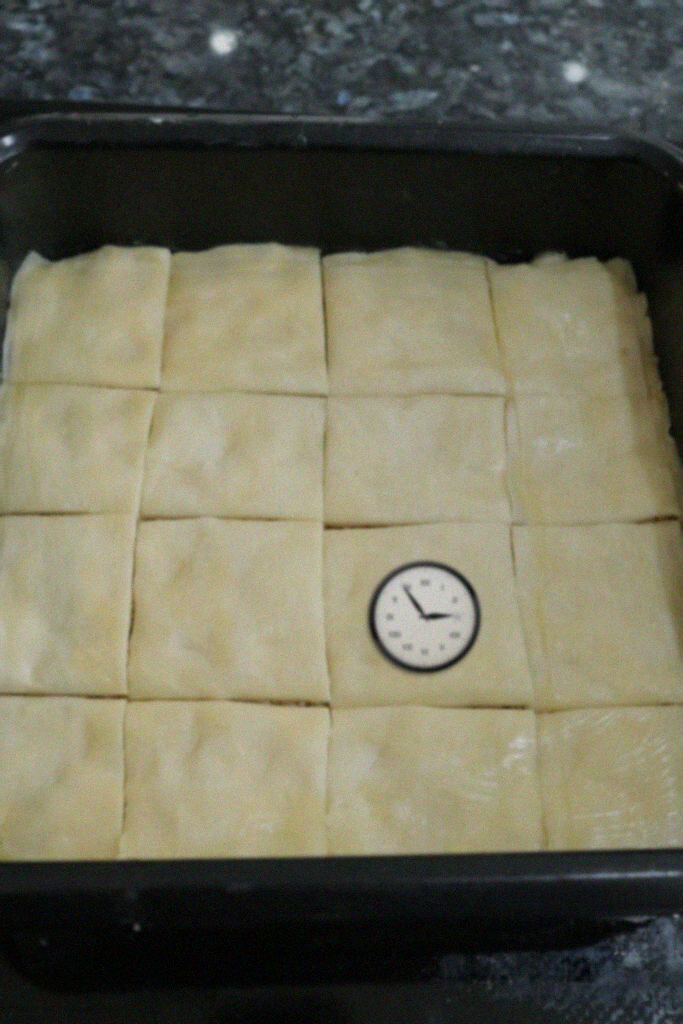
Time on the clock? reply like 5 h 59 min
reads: 2 h 54 min
